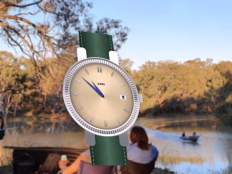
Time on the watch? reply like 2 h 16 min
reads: 10 h 52 min
